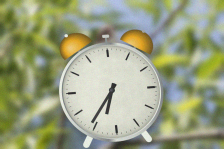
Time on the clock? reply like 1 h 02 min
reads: 6 h 36 min
